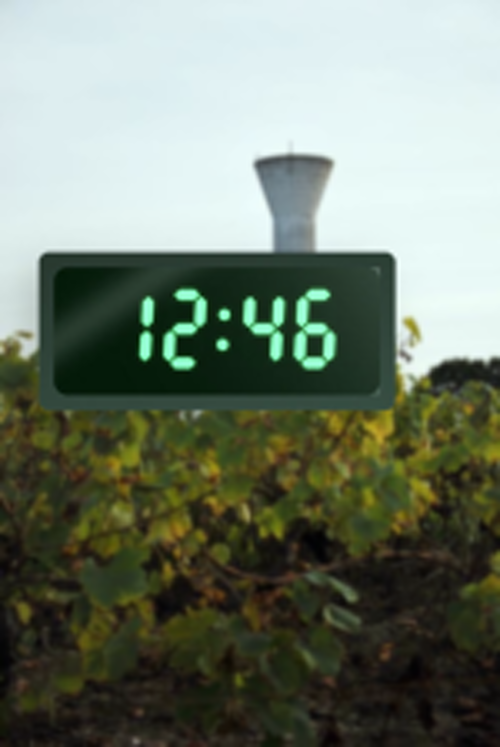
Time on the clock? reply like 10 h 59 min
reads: 12 h 46 min
